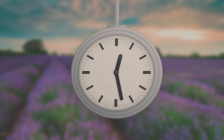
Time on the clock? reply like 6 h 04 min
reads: 12 h 28 min
